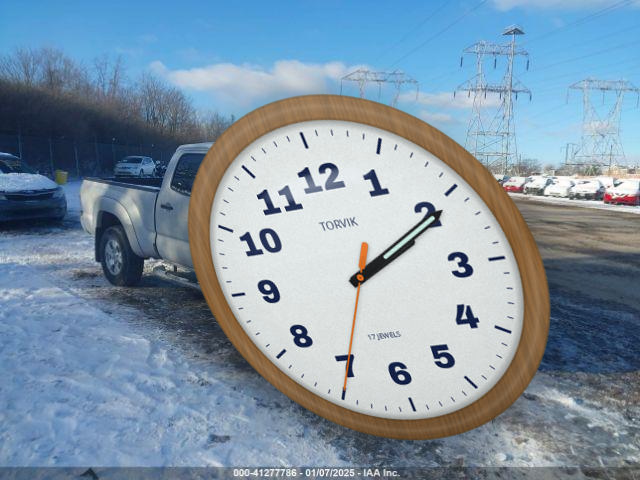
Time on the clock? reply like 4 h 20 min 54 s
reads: 2 h 10 min 35 s
